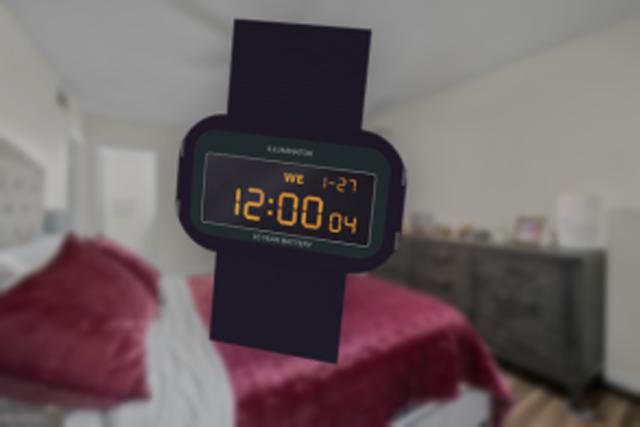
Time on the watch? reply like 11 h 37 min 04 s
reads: 12 h 00 min 04 s
